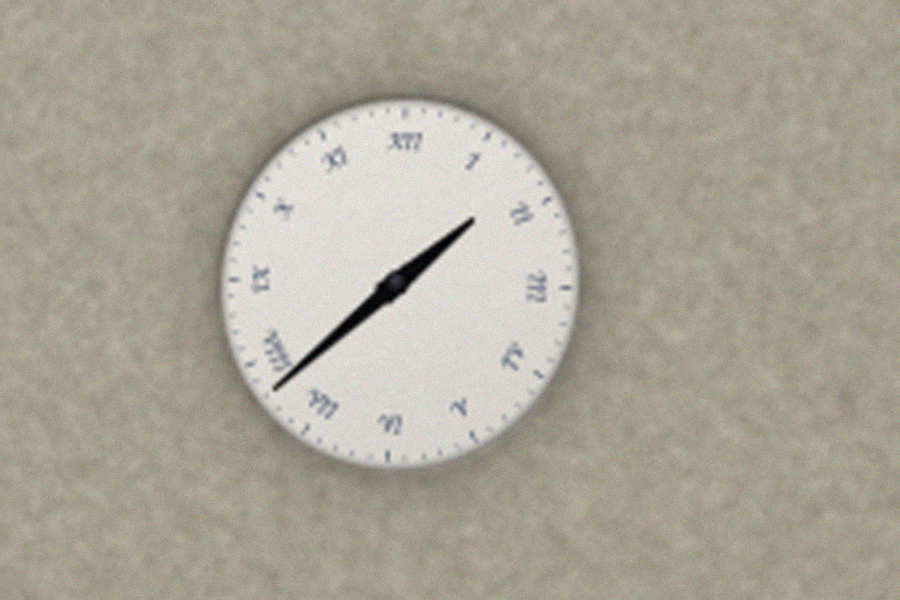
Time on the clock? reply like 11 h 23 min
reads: 1 h 38 min
